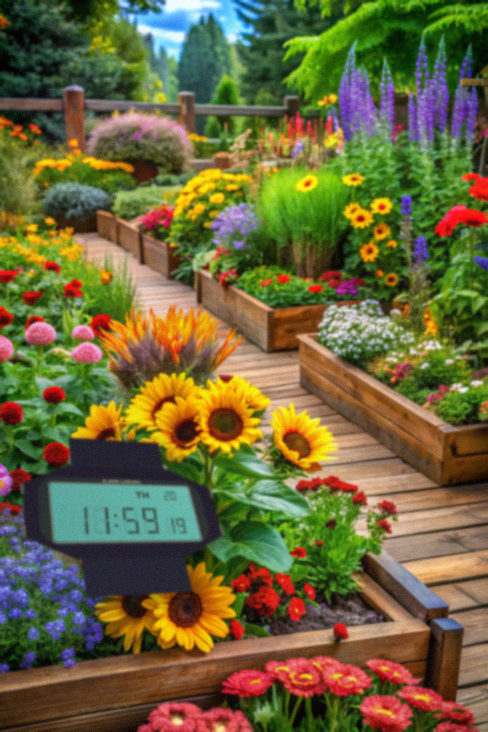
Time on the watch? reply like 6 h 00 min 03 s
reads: 11 h 59 min 19 s
